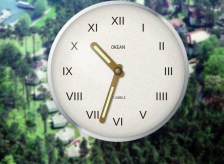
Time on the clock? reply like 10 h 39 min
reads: 10 h 33 min
